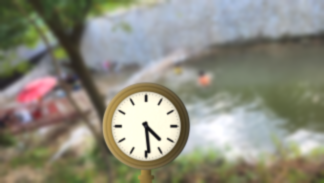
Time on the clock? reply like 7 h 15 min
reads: 4 h 29 min
